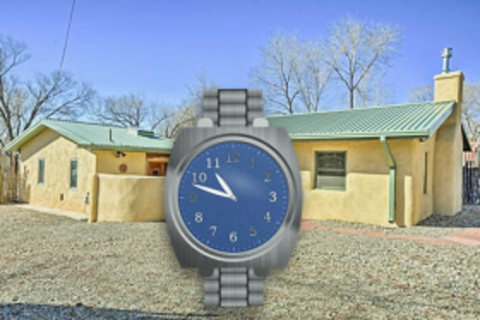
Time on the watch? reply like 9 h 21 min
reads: 10 h 48 min
